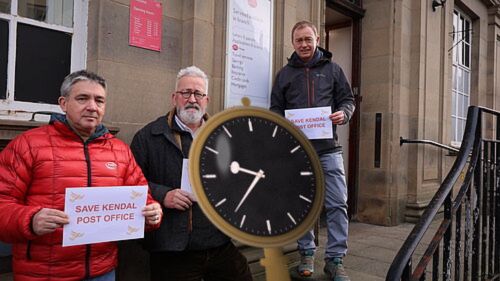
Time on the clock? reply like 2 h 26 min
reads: 9 h 37 min
